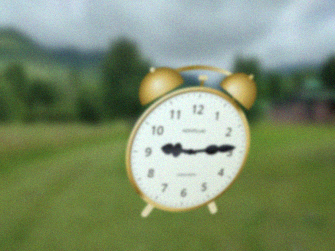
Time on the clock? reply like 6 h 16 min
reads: 9 h 14 min
